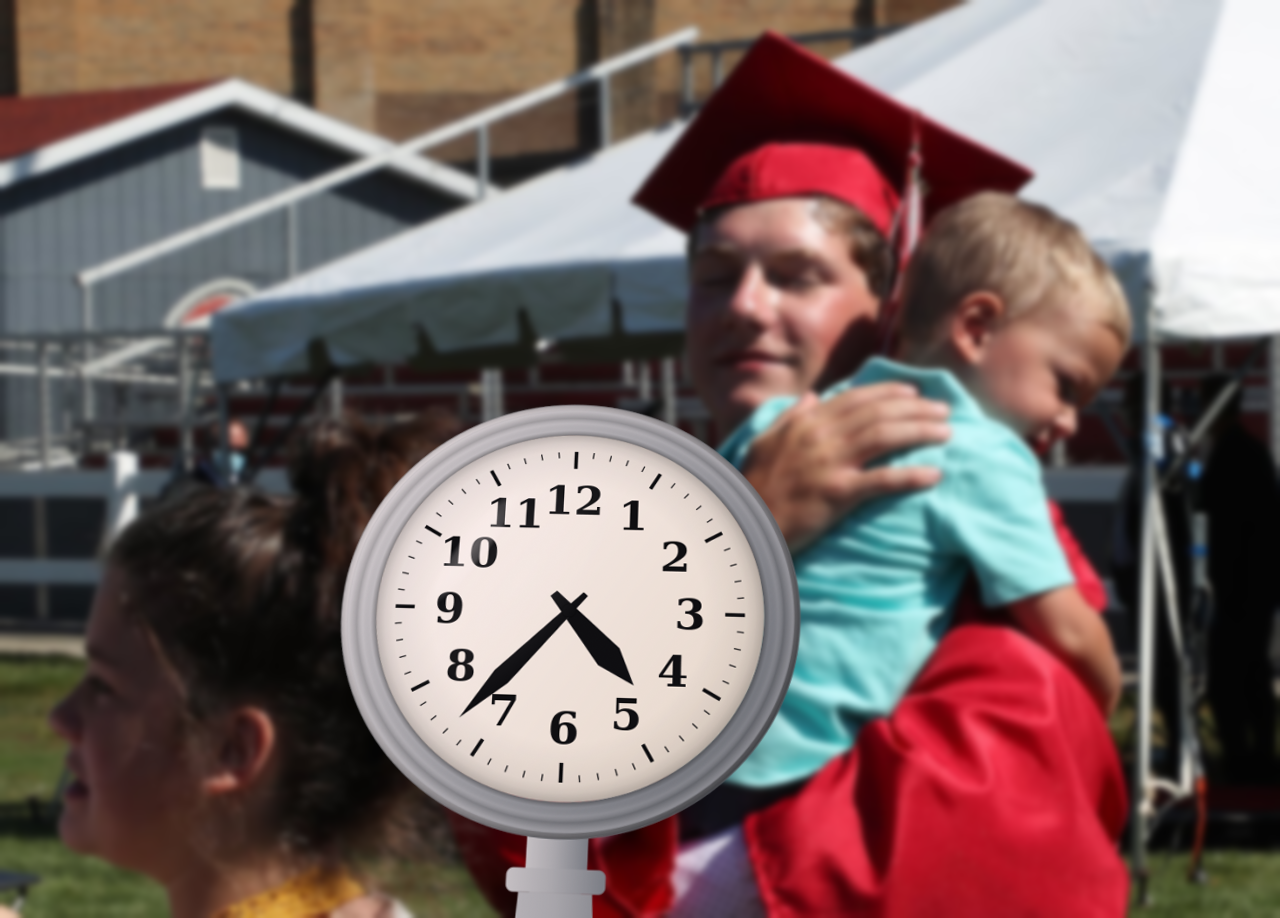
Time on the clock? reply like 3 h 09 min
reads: 4 h 37 min
